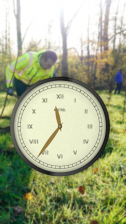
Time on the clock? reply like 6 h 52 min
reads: 11 h 36 min
